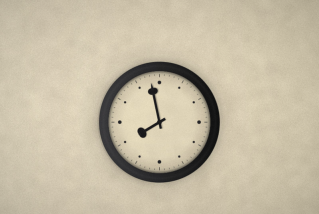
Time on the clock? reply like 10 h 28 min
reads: 7 h 58 min
